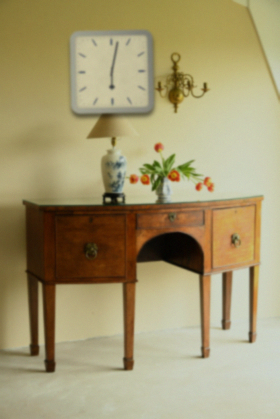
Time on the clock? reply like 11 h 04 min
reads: 6 h 02 min
